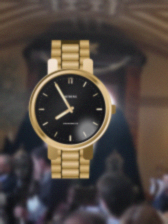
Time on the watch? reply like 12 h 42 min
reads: 7 h 55 min
